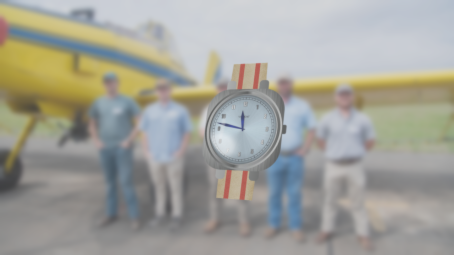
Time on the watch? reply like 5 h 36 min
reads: 11 h 47 min
